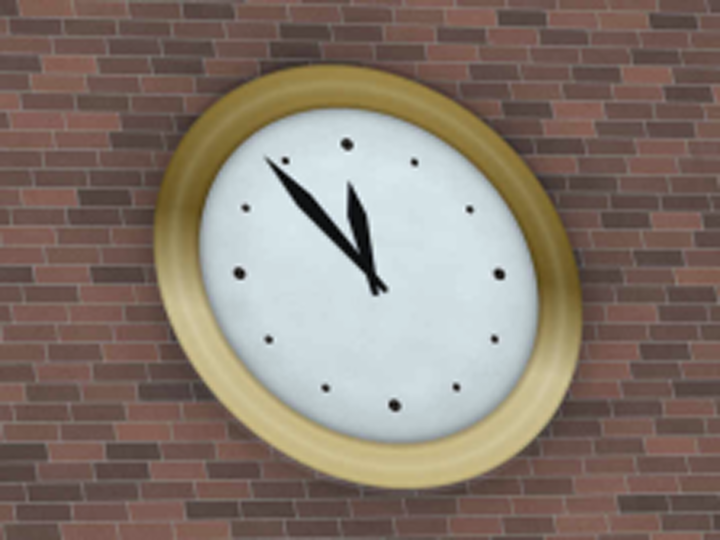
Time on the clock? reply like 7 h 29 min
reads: 11 h 54 min
